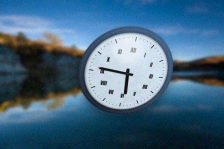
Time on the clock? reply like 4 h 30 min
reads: 5 h 46 min
